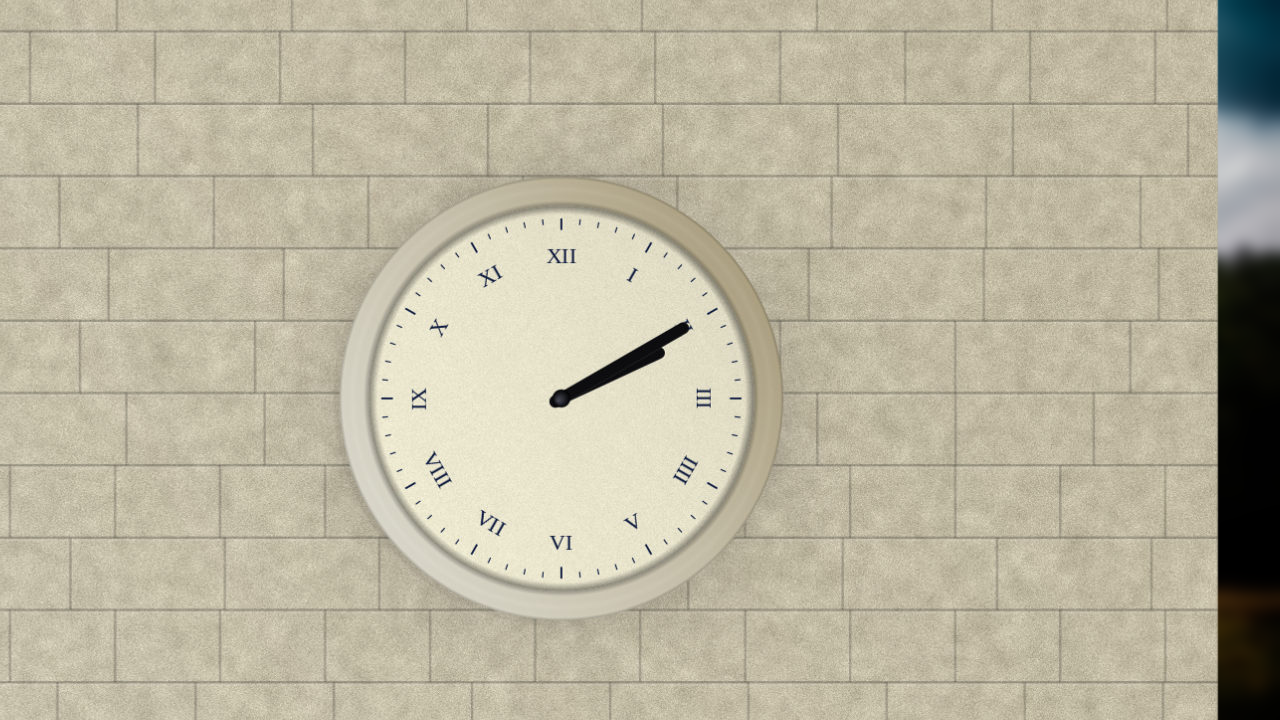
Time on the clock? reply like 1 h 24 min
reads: 2 h 10 min
